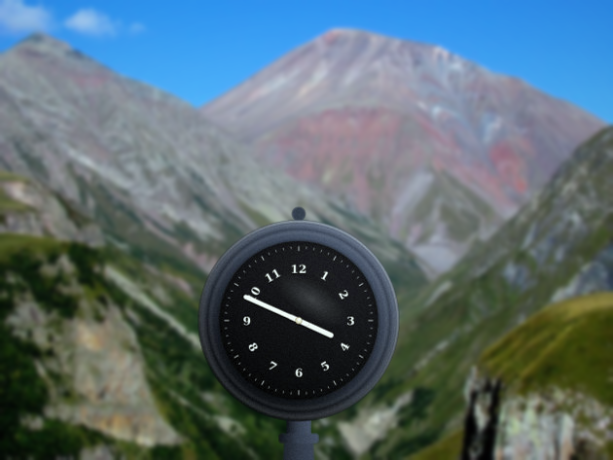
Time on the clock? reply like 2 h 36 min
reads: 3 h 49 min
